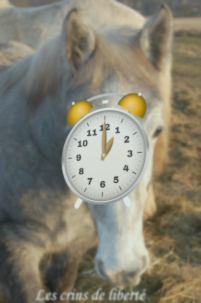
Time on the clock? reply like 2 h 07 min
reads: 1 h 00 min
